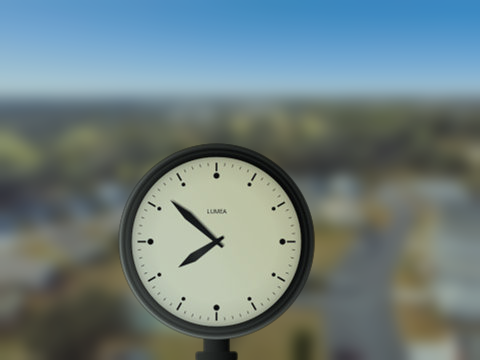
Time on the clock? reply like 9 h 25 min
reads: 7 h 52 min
